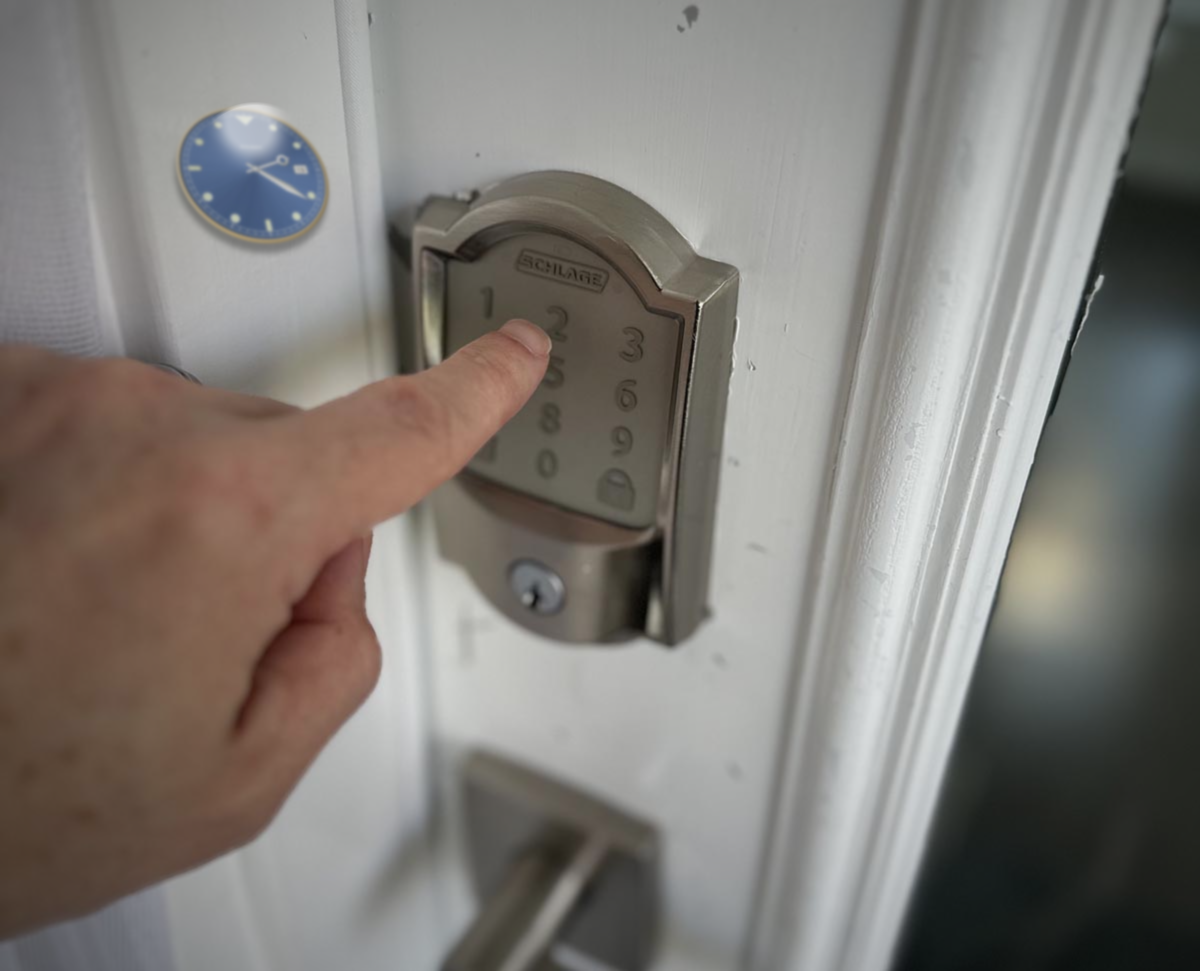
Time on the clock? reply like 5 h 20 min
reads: 2 h 21 min
